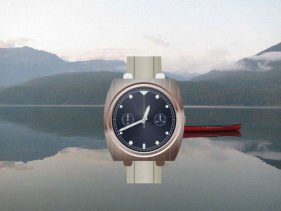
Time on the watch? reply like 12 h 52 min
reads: 12 h 41 min
